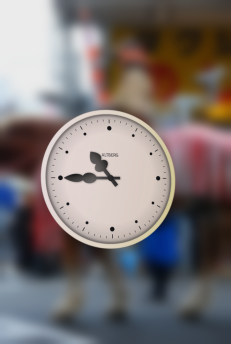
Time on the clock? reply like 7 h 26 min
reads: 10 h 45 min
